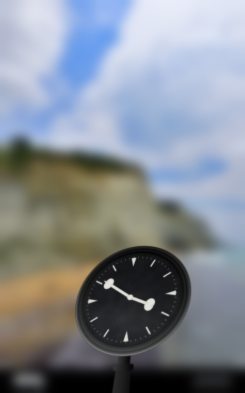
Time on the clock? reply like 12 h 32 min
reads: 3 h 51 min
